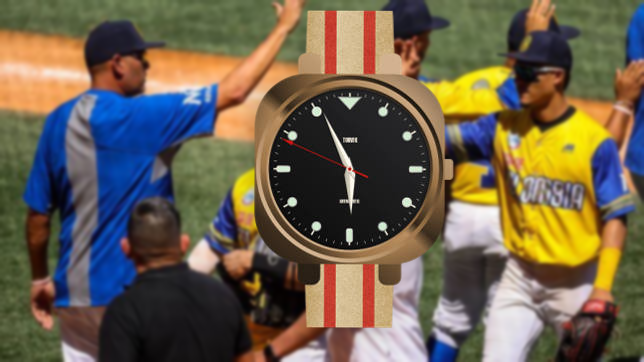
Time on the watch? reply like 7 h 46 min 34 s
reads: 5 h 55 min 49 s
